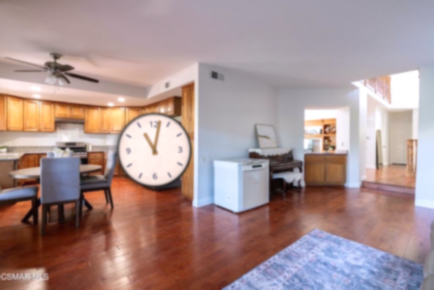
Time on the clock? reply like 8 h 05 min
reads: 11 h 02 min
